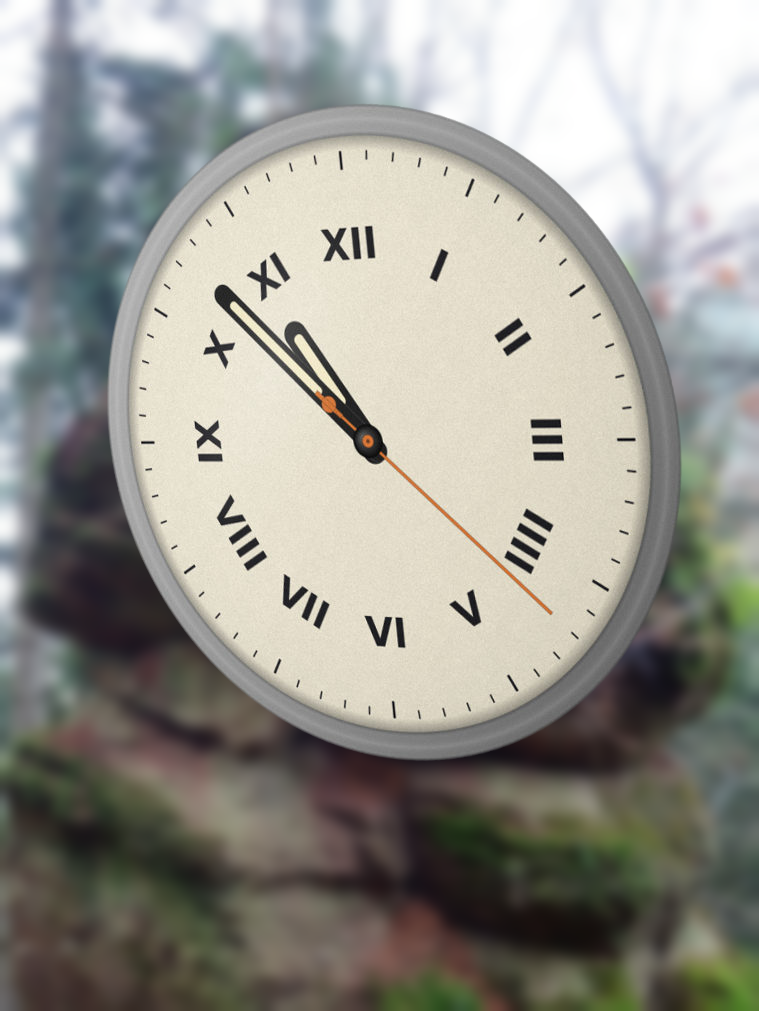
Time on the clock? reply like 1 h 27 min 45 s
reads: 10 h 52 min 22 s
